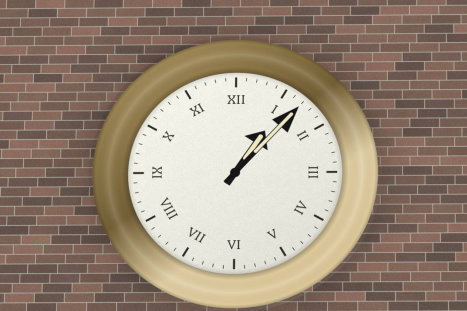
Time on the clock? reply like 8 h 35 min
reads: 1 h 07 min
